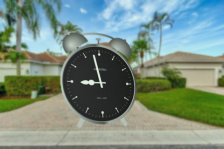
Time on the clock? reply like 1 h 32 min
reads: 8 h 58 min
